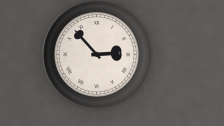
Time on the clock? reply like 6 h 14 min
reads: 2 h 53 min
